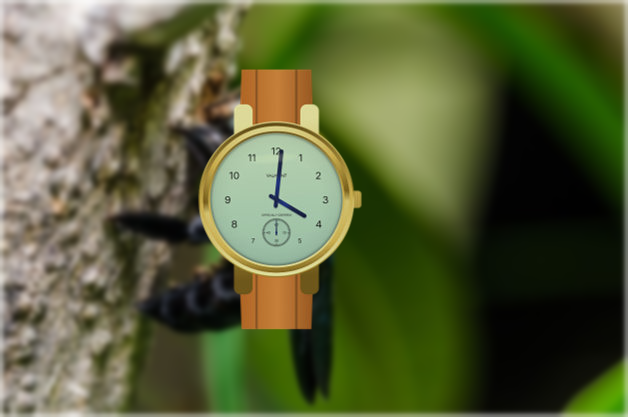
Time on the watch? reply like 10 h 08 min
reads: 4 h 01 min
